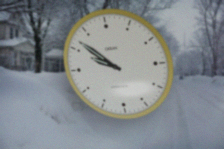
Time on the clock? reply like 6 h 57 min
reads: 9 h 52 min
